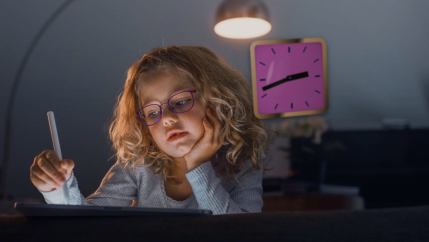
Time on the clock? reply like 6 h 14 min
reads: 2 h 42 min
